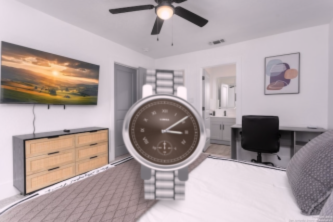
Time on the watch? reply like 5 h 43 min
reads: 3 h 09 min
